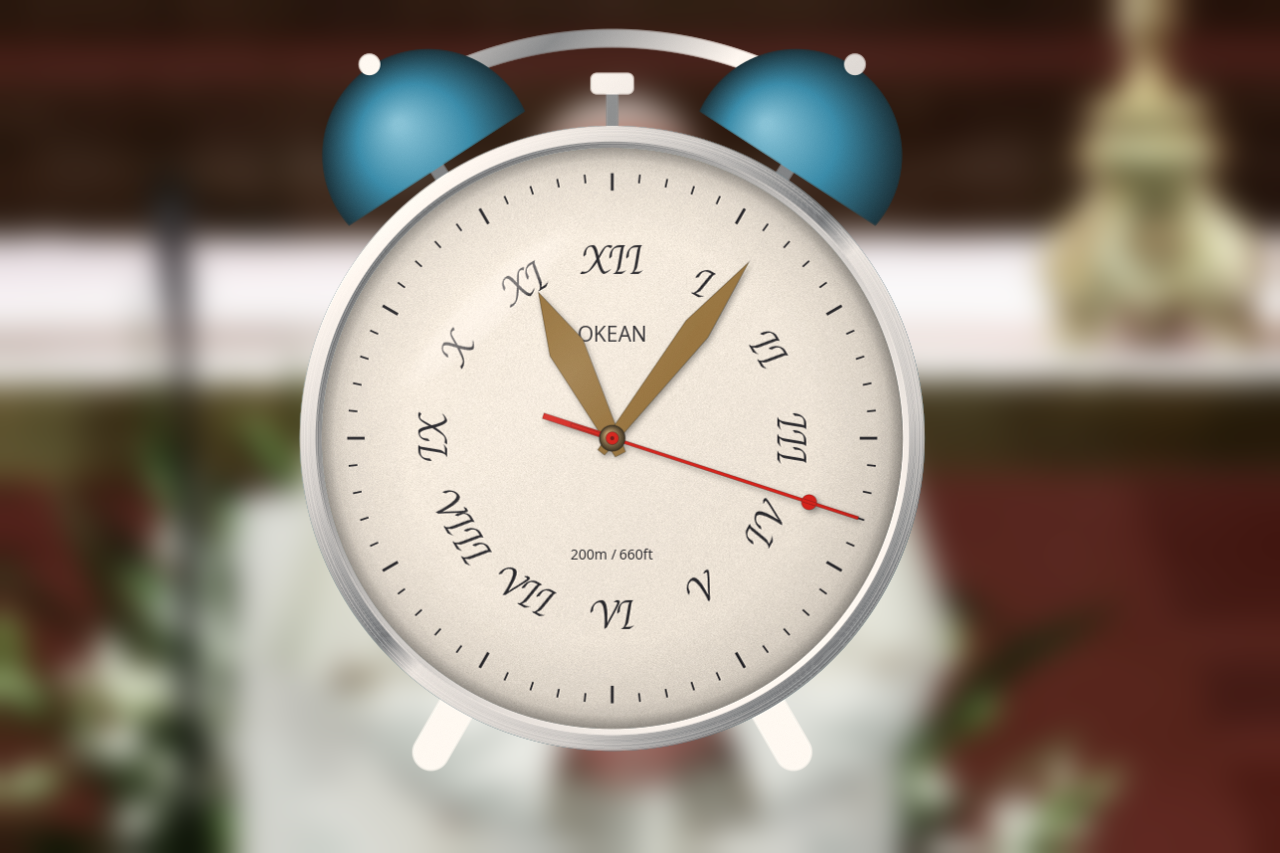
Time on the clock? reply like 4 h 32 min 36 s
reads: 11 h 06 min 18 s
